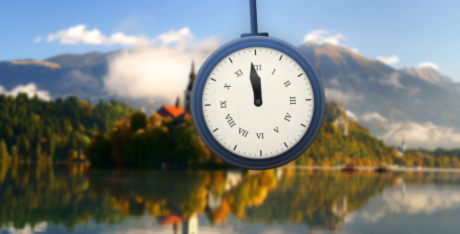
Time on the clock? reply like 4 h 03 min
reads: 11 h 59 min
